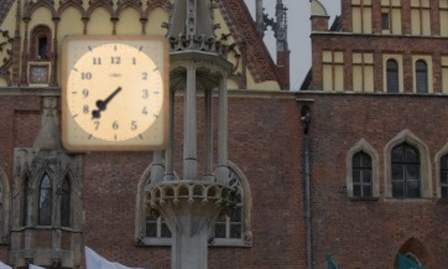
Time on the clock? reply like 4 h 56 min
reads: 7 h 37 min
